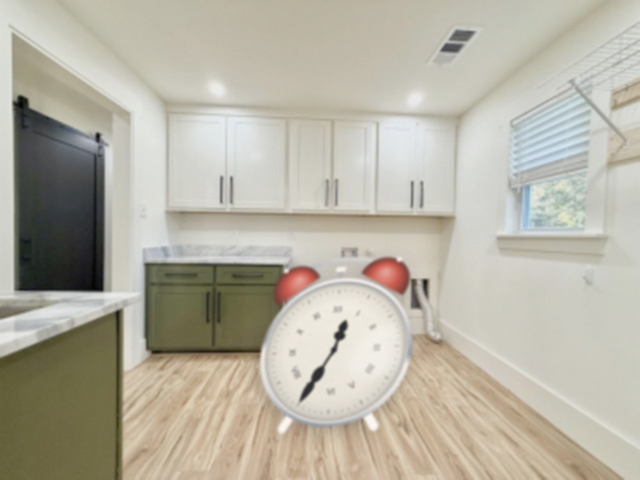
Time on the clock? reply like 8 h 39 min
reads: 12 h 35 min
